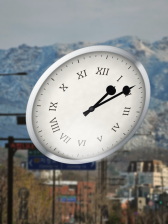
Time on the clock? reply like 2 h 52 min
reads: 1 h 09 min
